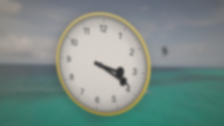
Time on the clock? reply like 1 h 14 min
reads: 3 h 19 min
